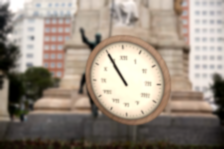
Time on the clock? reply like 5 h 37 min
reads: 10 h 55 min
